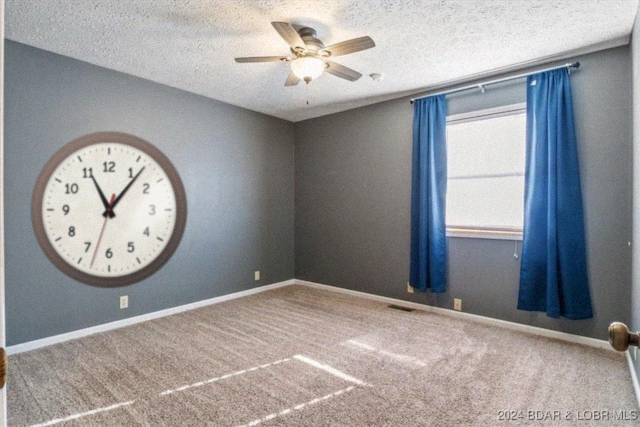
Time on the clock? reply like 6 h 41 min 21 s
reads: 11 h 06 min 33 s
